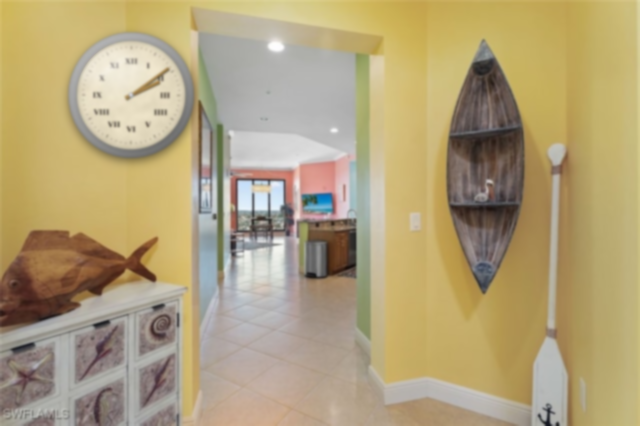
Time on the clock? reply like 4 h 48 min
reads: 2 h 09 min
